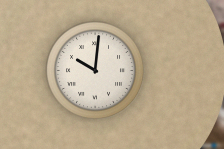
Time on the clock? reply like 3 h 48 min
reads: 10 h 01 min
